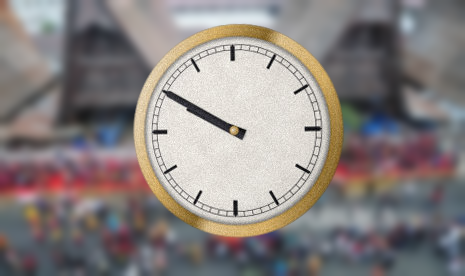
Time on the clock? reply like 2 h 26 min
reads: 9 h 50 min
